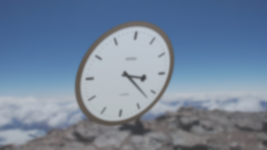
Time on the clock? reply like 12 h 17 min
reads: 3 h 22 min
